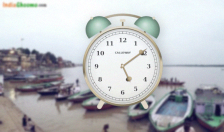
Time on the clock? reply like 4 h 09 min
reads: 5 h 09 min
